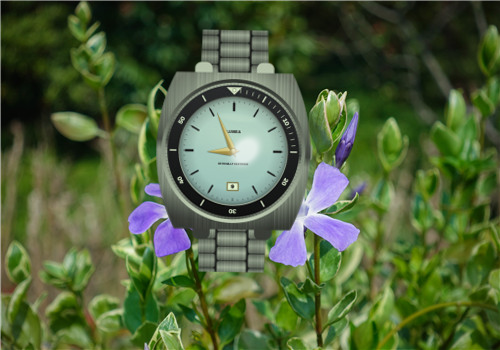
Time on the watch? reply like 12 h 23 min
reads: 8 h 56 min
